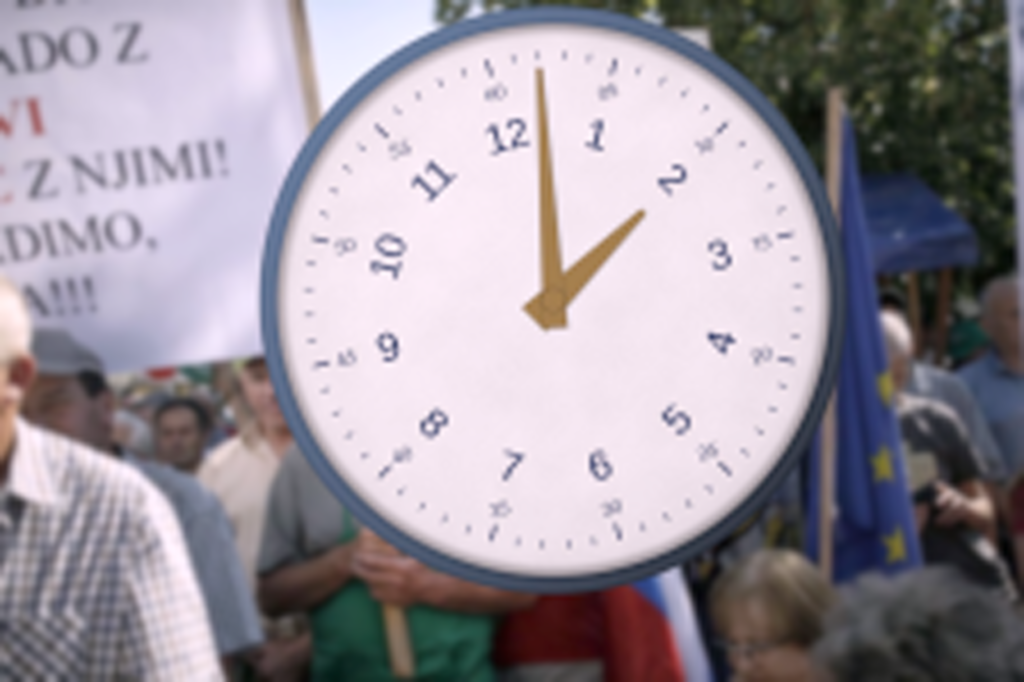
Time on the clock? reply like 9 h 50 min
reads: 2 h 02 min
